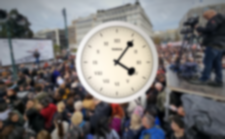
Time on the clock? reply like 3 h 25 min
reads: 4 h 06 min
